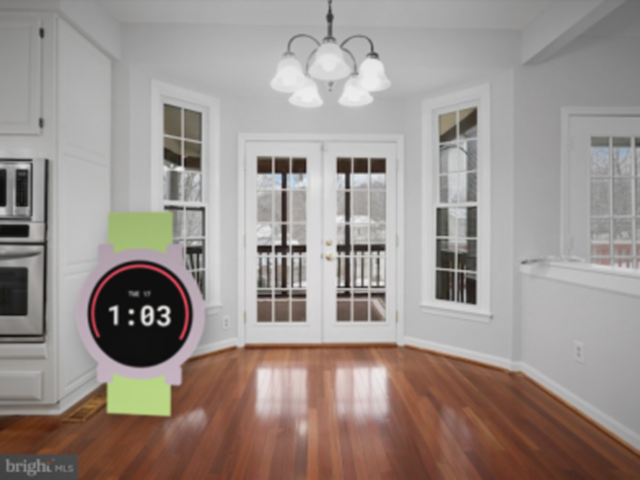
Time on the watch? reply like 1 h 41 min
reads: 1 h 03 min
